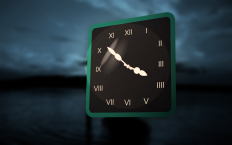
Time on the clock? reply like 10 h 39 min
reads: 3 h 52 min
